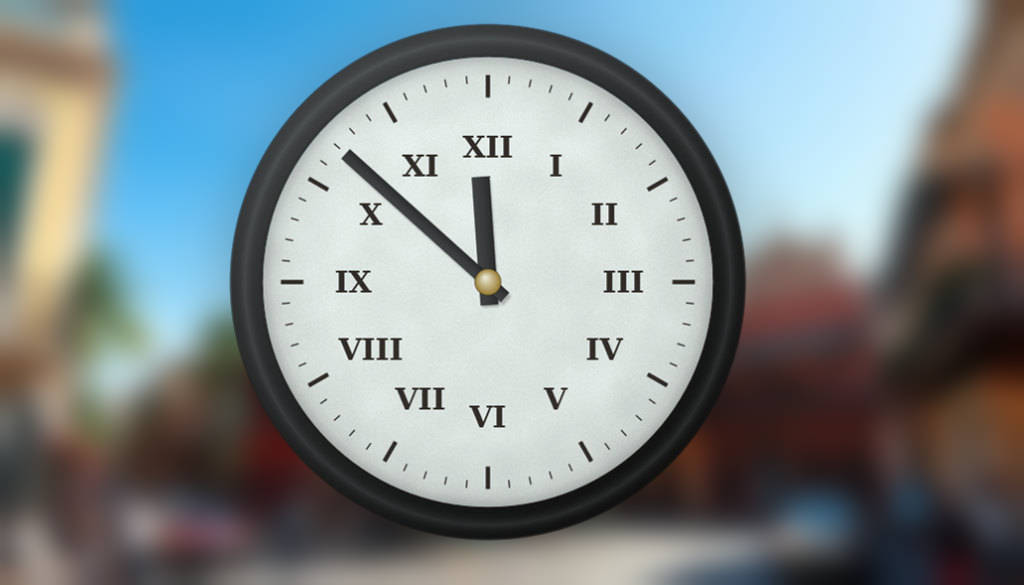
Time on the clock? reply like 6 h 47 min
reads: 11 h 52 min
